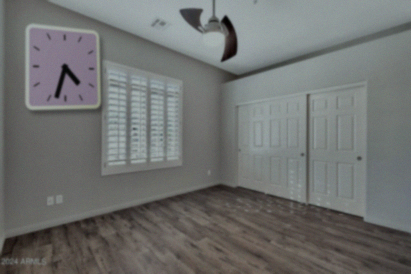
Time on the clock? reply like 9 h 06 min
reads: 4 h 33 min
